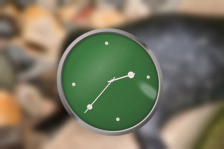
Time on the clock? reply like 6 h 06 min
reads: 2 h 38 min
